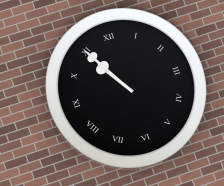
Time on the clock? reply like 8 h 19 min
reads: 10 h 55 min
